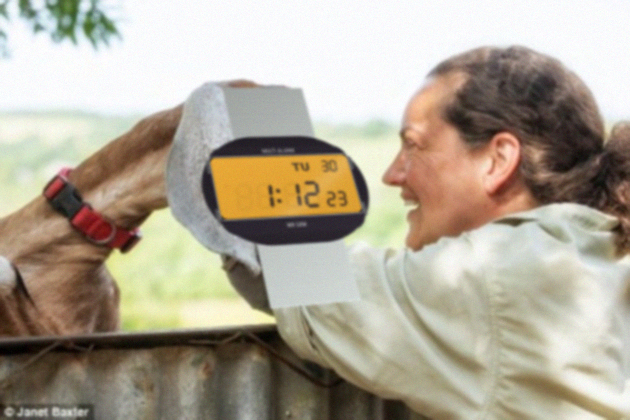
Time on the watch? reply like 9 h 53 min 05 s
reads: 1 h 12 min 23 s
